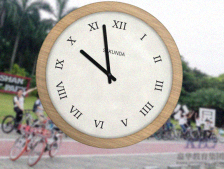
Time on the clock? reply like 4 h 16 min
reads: 9 h 57 min
